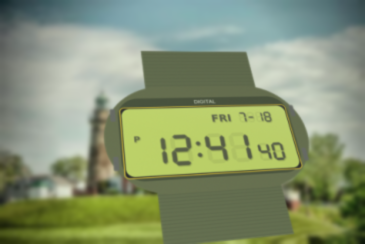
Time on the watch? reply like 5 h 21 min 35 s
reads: 12 h 41 min 40 s
